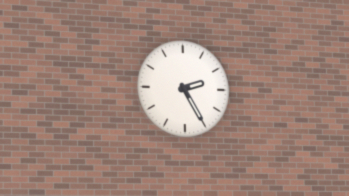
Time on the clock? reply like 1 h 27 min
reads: 2 h 25 min
